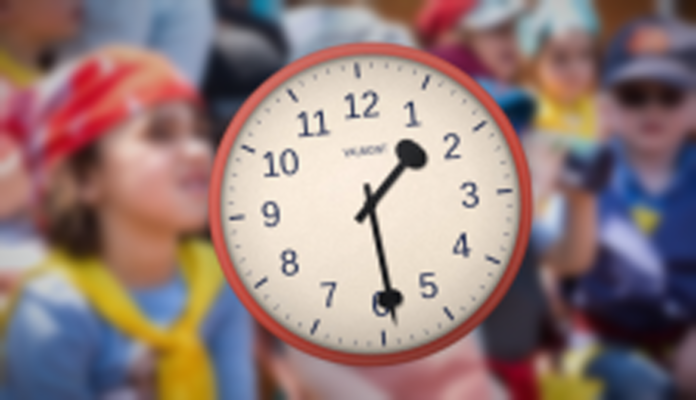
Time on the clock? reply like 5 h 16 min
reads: 1 h 29 min
